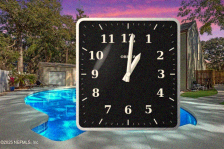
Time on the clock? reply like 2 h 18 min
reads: 1 h 01 min
